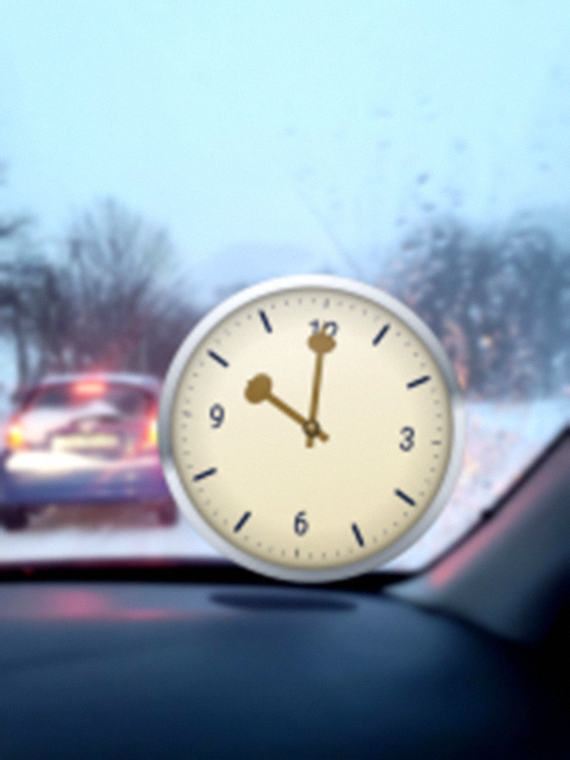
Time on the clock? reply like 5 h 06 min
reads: 10 h 00 min
